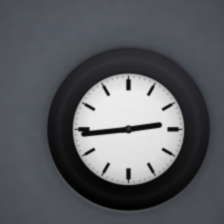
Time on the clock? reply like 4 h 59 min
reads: 2 h 44 min
